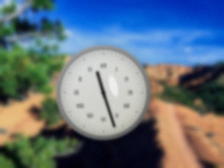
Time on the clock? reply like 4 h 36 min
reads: 11 h 27 min
